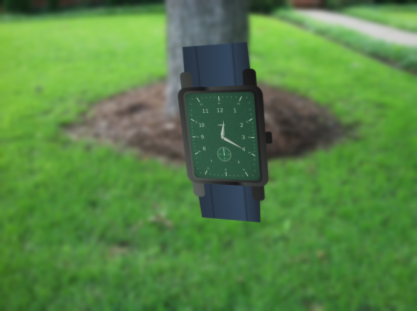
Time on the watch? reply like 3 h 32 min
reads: 12 h 20 min
